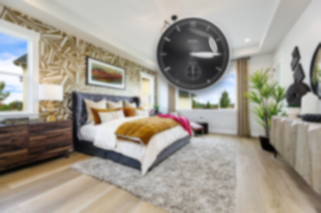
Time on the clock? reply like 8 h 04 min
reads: 3 h 15 min
